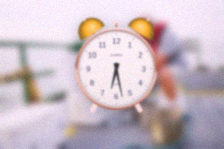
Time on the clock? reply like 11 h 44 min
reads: 6 h 28 min
